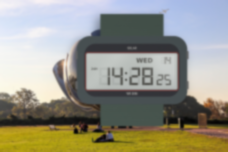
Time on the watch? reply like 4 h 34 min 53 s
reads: 14 h 28 min 25 s
